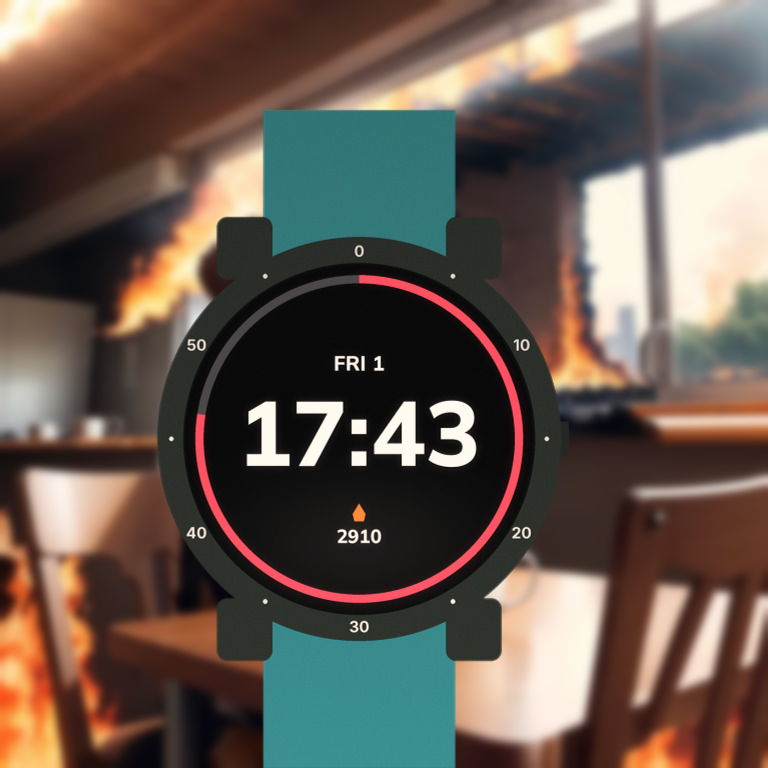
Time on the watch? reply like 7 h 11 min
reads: 17 h 43 min
